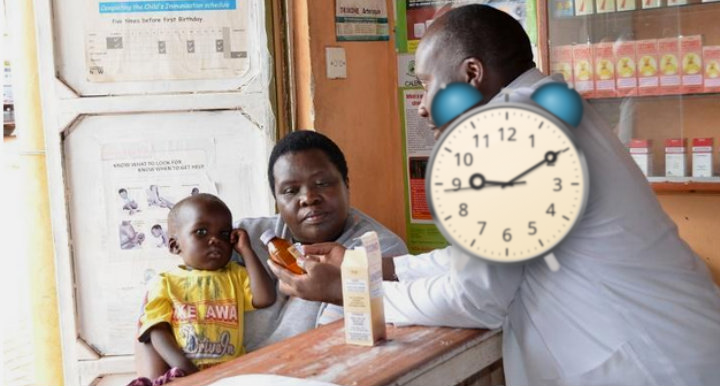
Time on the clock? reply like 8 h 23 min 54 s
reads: 9 h 09 min 44 s
